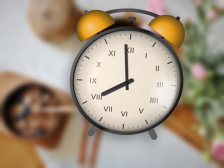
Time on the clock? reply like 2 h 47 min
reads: 7 h 59 min
